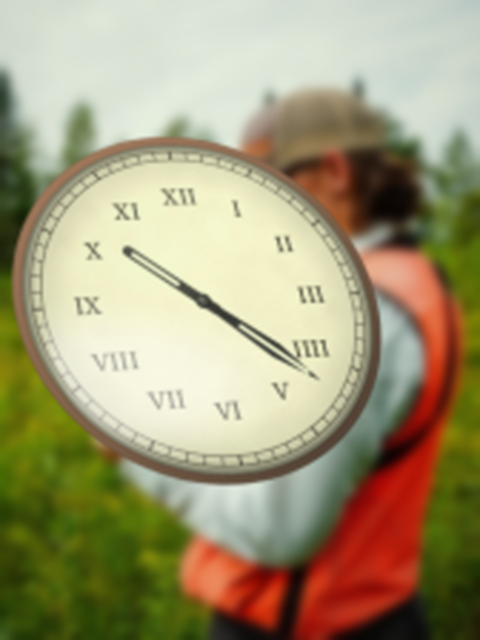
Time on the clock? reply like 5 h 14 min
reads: 10 h 22 min
